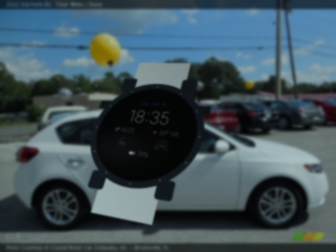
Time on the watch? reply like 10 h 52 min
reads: 18 h 35 min
